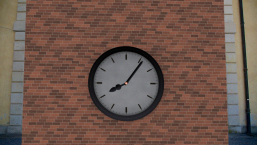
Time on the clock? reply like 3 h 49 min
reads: 8 h 06 min
